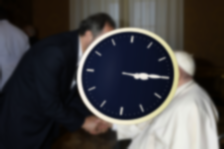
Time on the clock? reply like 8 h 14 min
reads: 3 h 15 min
